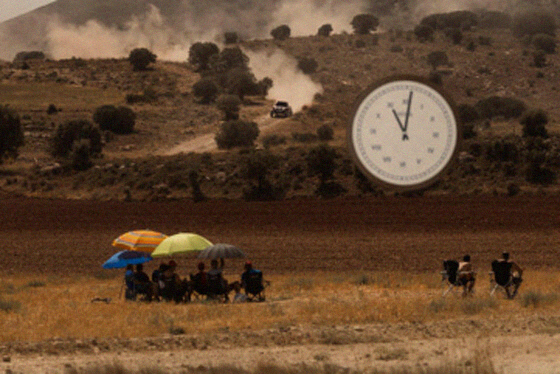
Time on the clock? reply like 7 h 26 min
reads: 11 h 01 min
